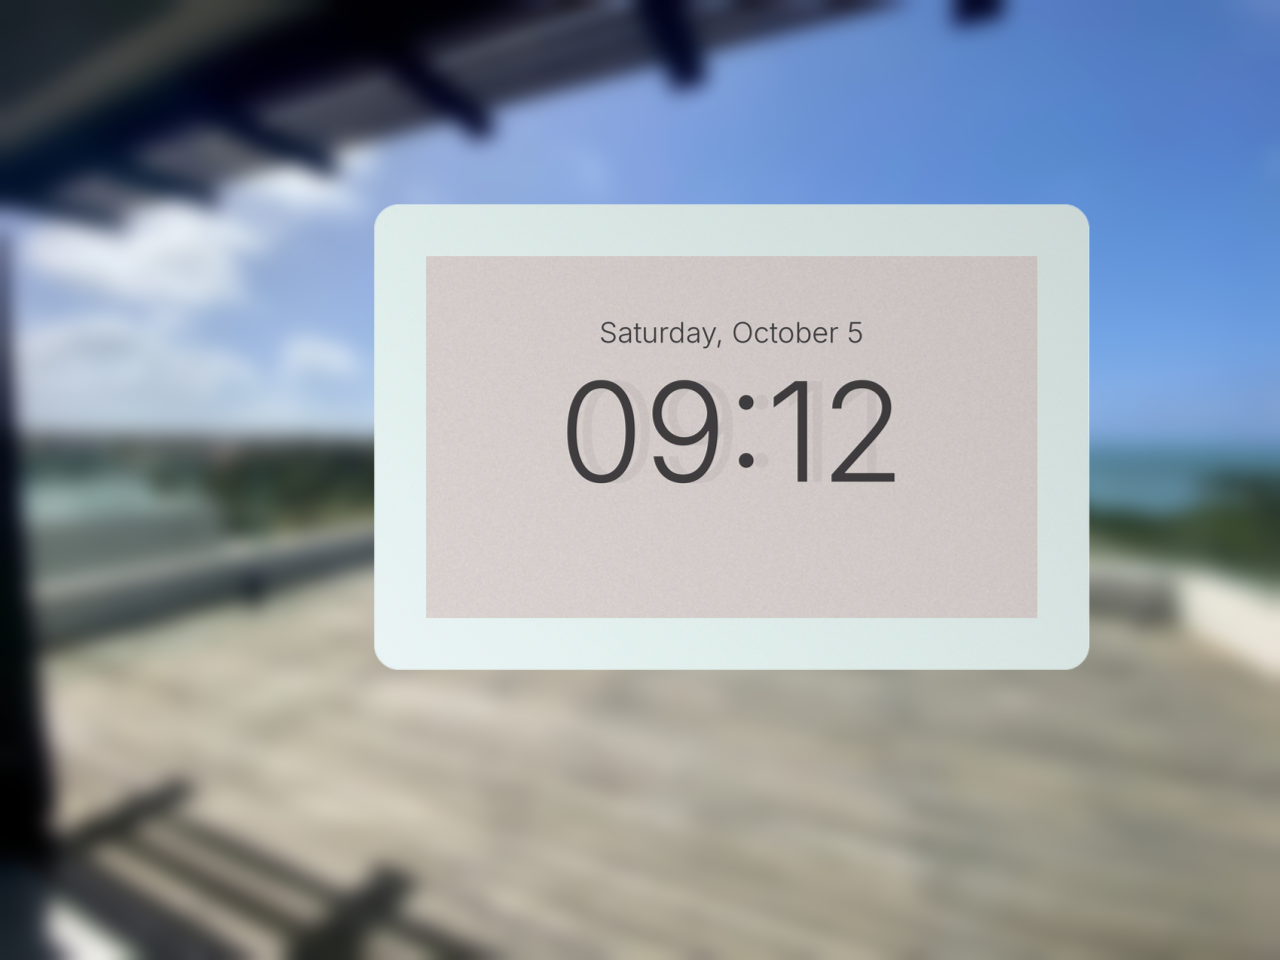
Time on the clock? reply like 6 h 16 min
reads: 9 h 12 min
